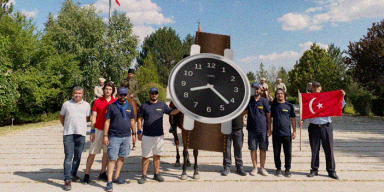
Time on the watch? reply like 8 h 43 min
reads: 8 h 22 min
